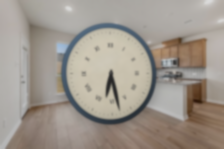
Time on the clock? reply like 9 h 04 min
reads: 6 h 28 min
